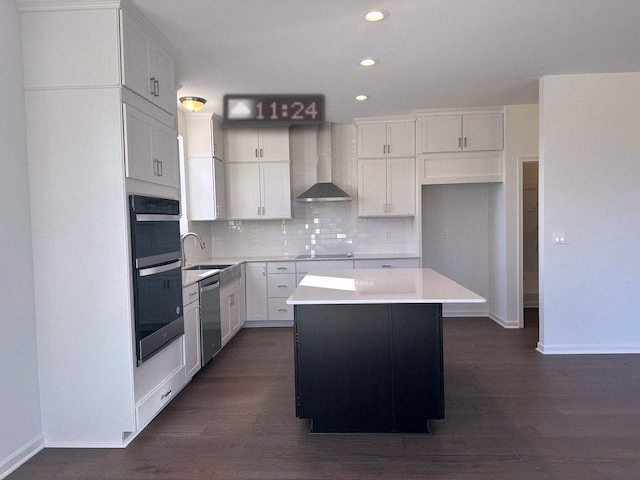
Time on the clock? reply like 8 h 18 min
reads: 11 h 24 min
